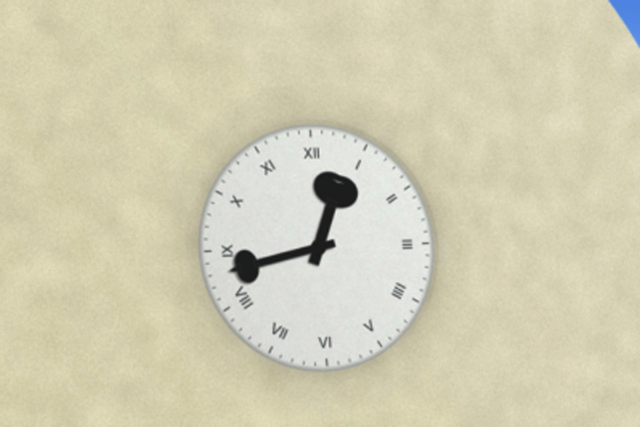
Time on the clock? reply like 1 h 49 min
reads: 12 h 43 min
